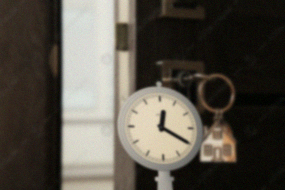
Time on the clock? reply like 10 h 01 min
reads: 12 h 20 min
